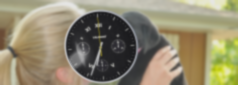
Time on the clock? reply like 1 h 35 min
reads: 6 h 34 min
